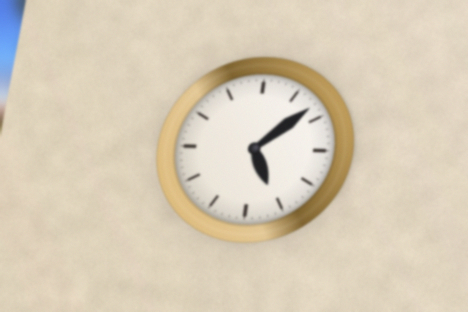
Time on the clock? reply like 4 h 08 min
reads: 5 h 08 min
